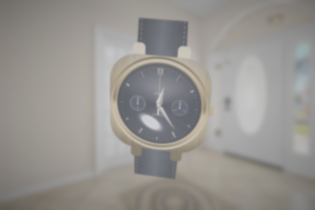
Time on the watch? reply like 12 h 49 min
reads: 12 h 24 min
